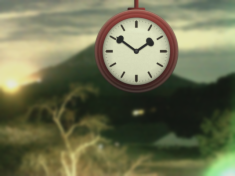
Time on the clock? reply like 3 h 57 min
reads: 1 h 51 min
